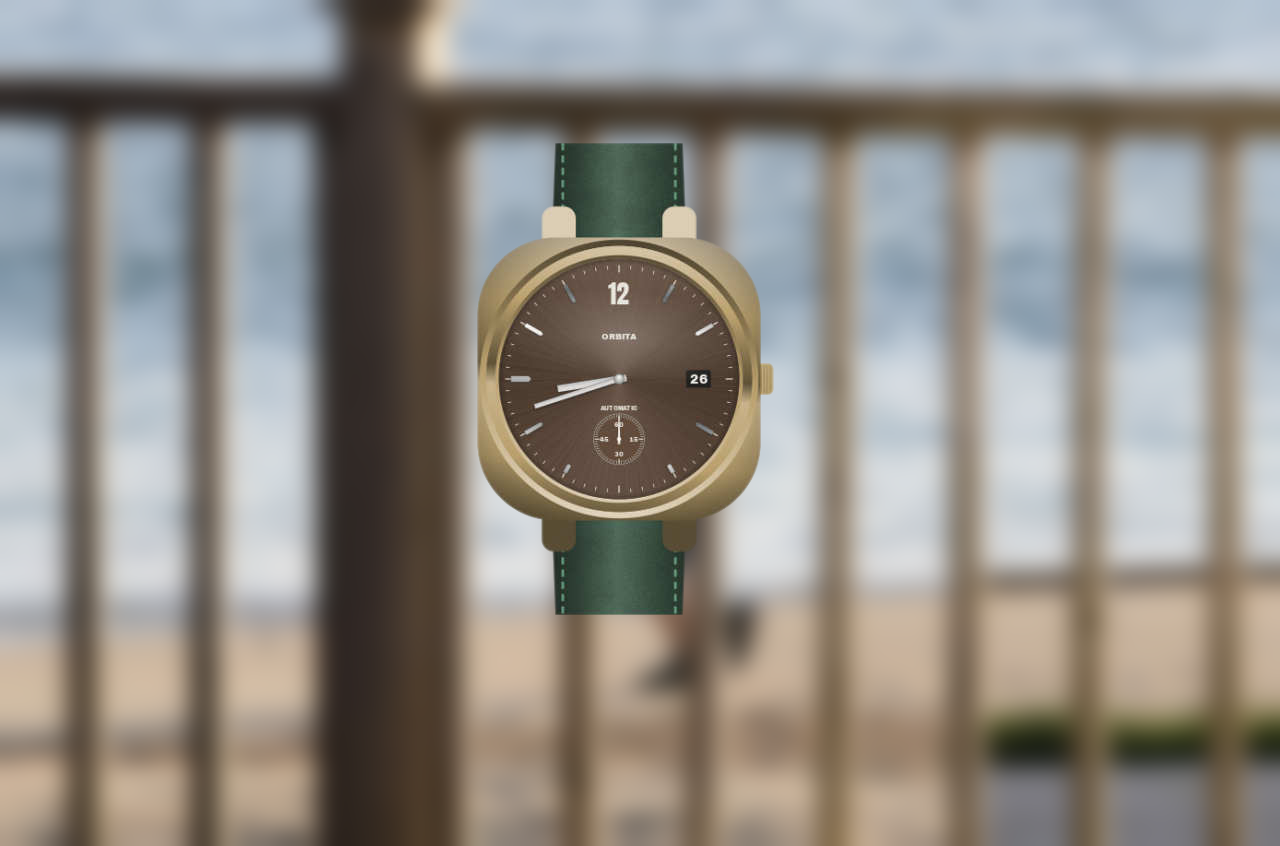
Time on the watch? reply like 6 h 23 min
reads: 8 h 42 min
